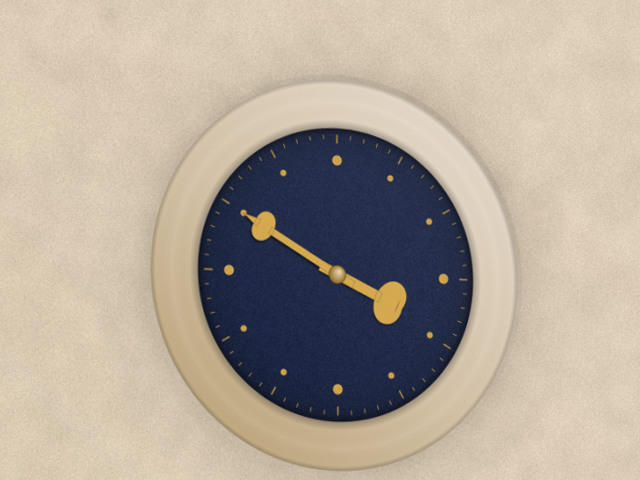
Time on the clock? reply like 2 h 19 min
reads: 3 h 50 min
